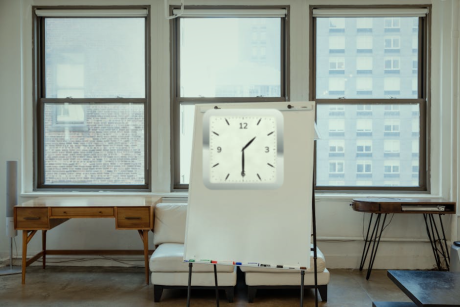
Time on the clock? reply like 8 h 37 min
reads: 1 h 30 min
